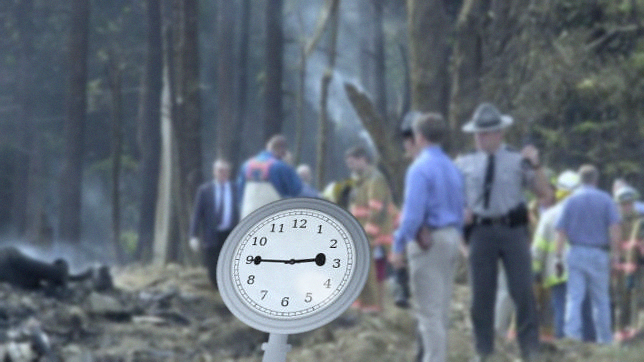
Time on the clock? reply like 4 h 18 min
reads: 2 h 45 min
